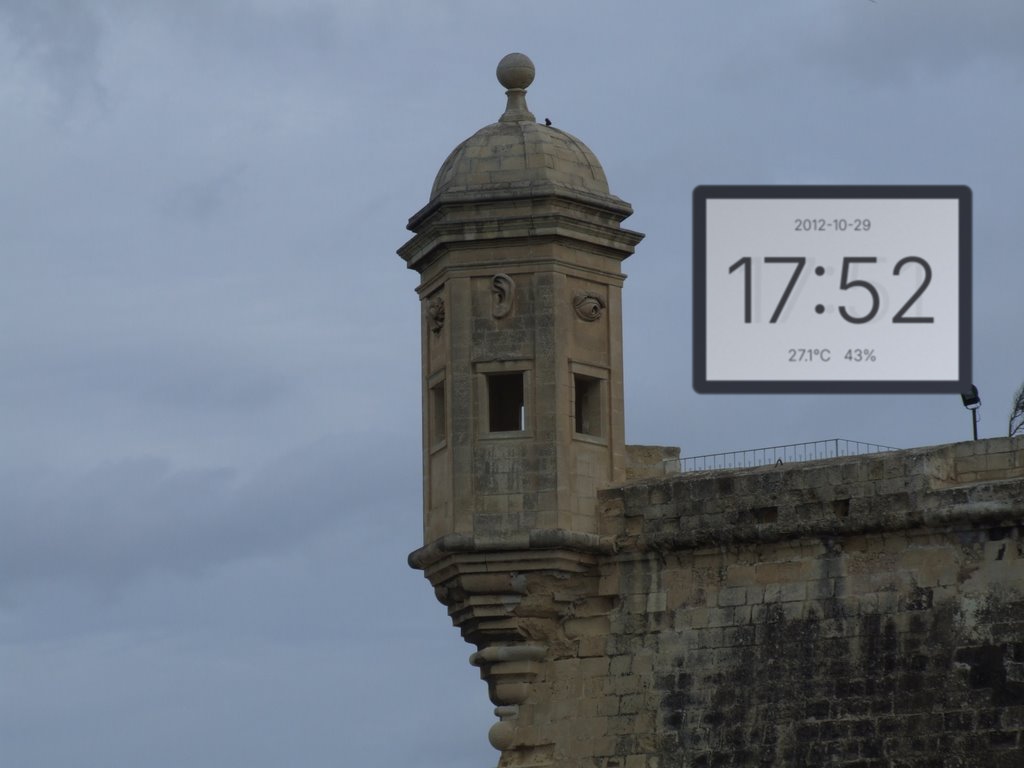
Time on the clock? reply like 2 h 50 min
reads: 17 h 52 min
